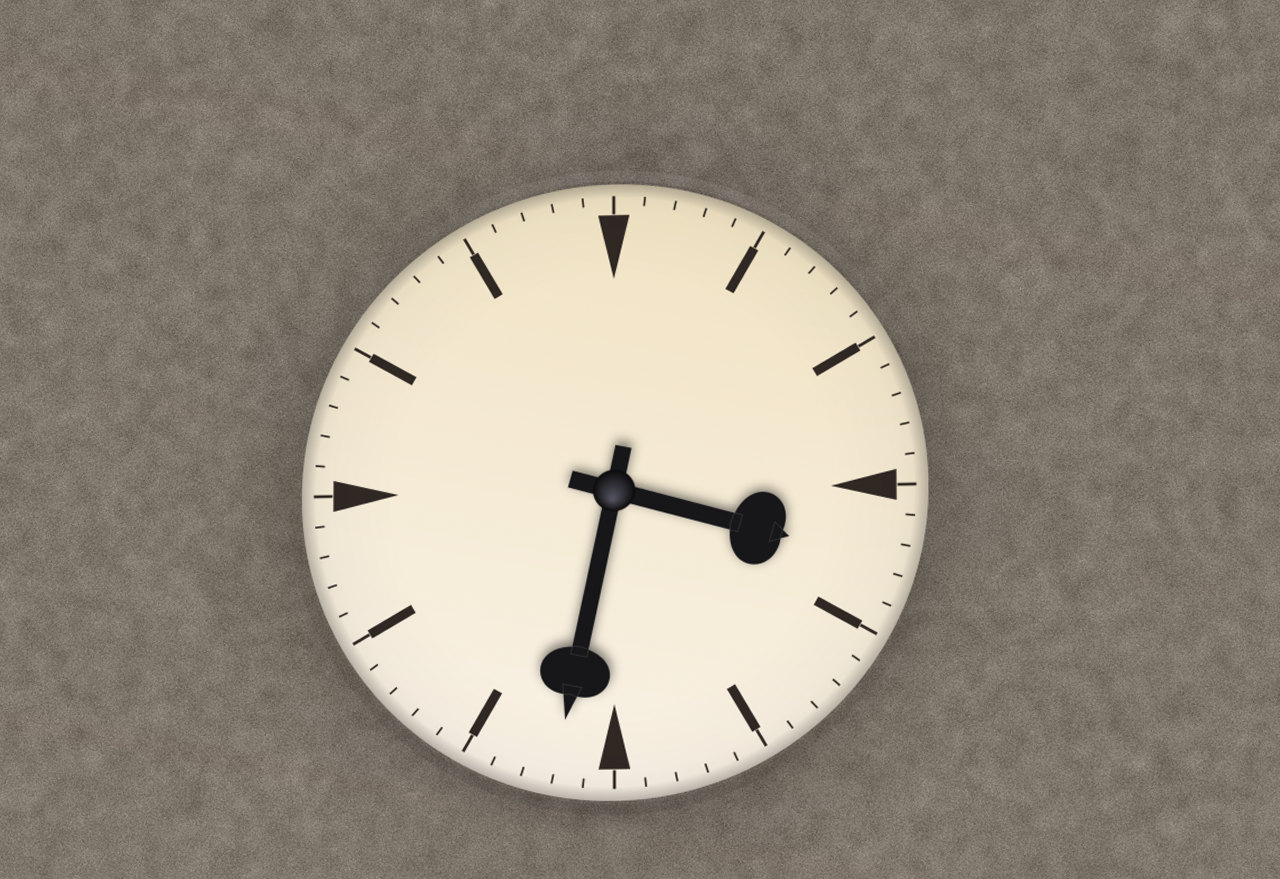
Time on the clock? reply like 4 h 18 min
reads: 3 h 32 min
